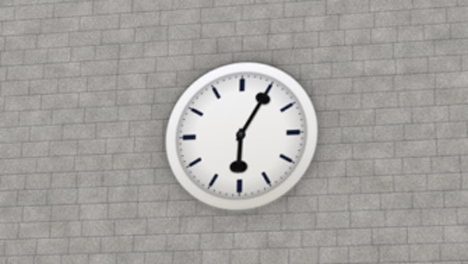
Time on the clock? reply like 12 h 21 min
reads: 6 h 05 min
